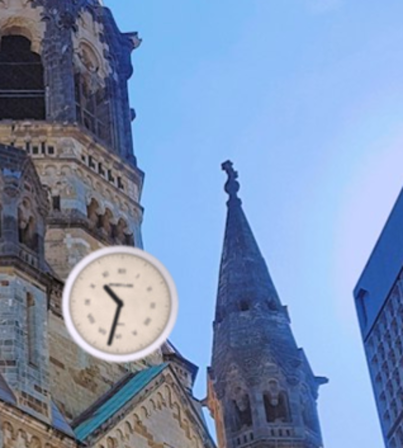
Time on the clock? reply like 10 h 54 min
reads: 10 h 32 min
